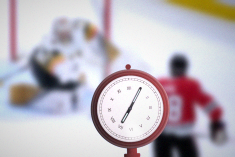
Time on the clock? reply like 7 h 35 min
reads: 7 h 05 min
